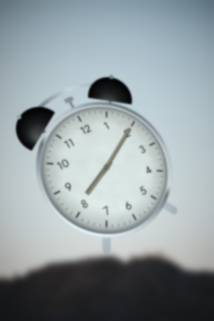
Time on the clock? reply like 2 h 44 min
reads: 8 h 10 min
